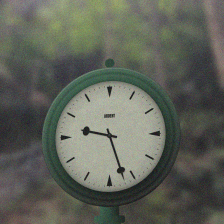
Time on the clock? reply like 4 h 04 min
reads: 9 h 27 min
